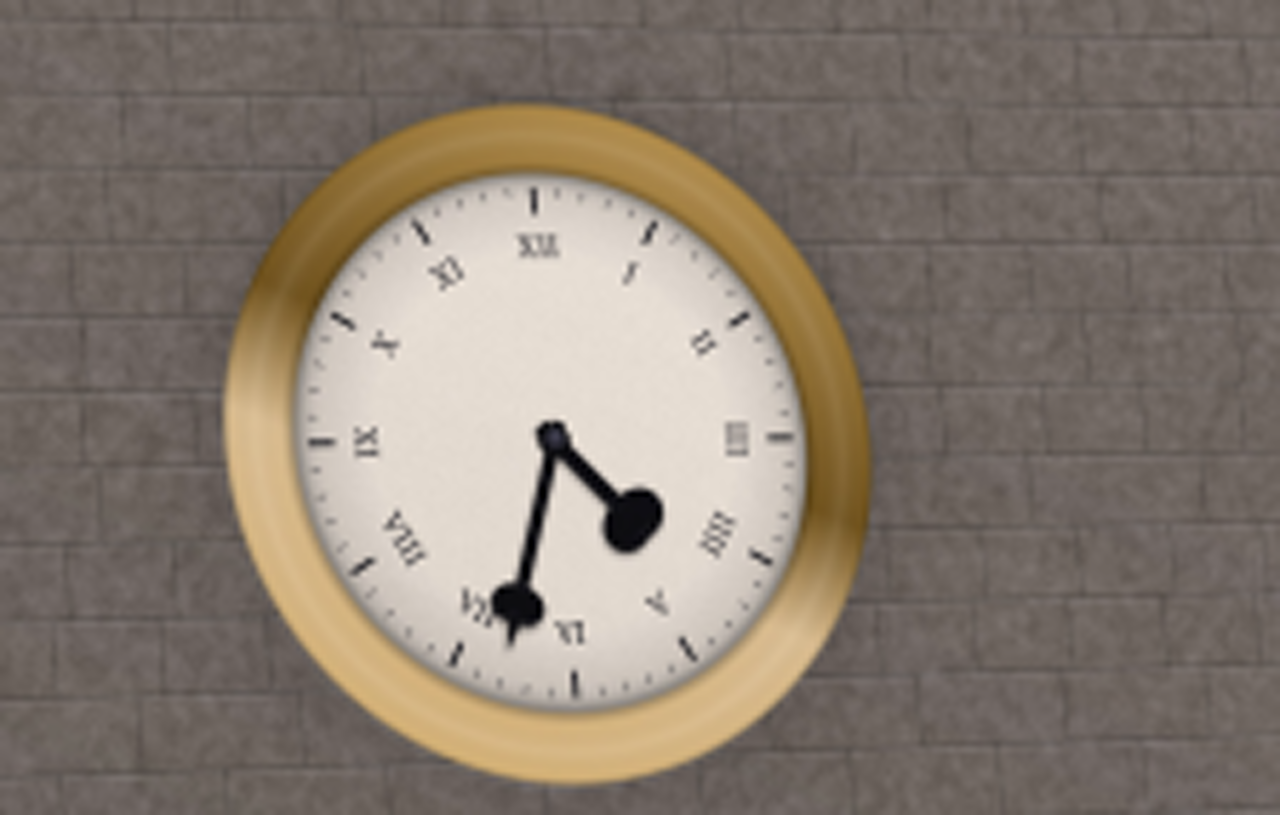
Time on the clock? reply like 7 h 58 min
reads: 4 h 33 min
